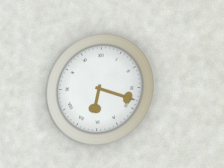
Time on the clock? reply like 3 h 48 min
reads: 6 h 18 min
